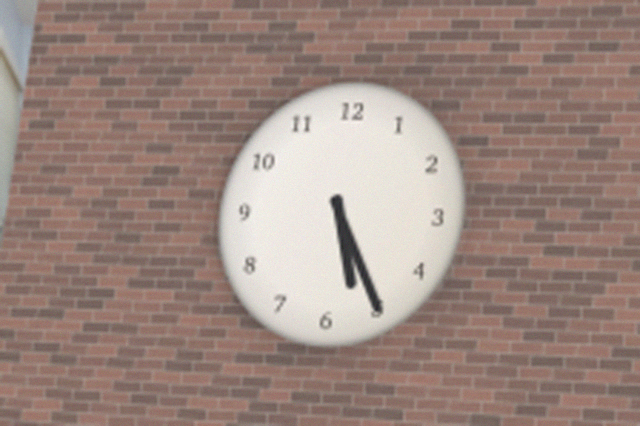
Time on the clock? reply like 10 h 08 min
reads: 5 h 25 min
